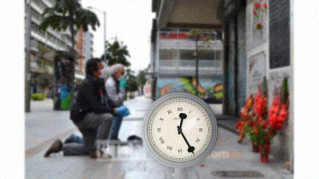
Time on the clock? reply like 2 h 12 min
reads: 12 h 25 min
